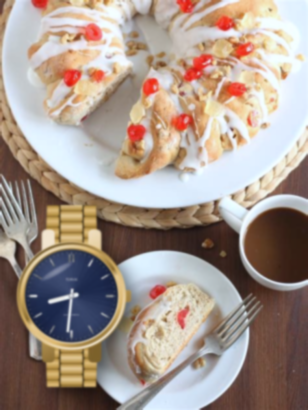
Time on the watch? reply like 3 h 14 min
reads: 8 h 31 min
